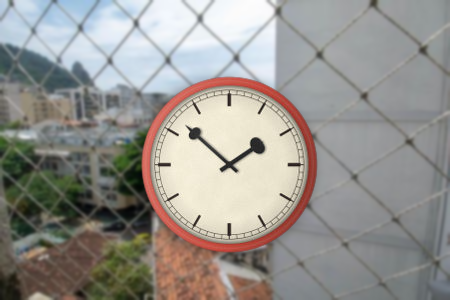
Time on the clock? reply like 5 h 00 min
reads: 1 h 52 min
